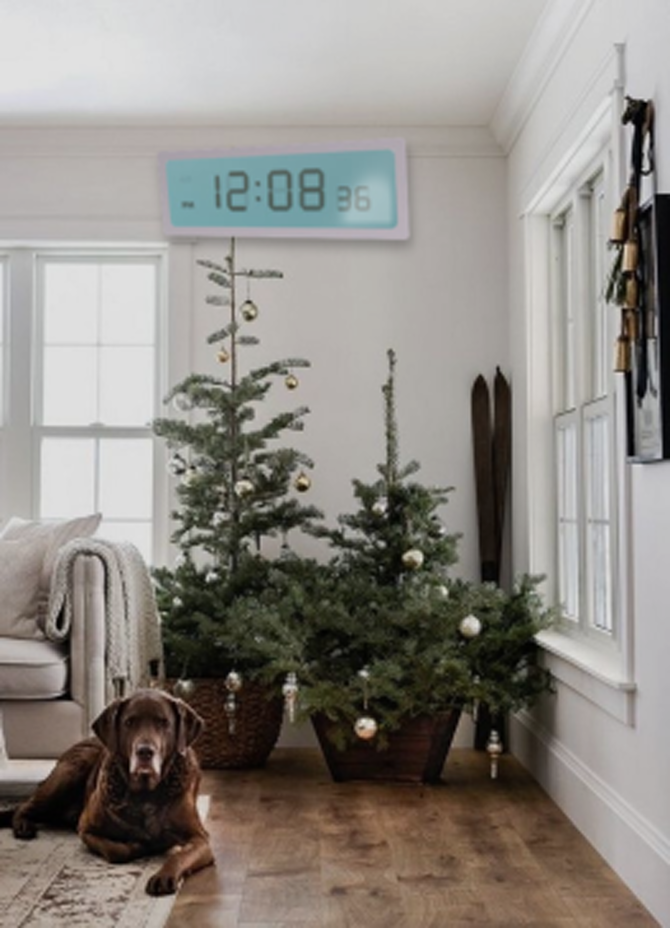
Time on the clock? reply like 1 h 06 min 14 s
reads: 12 h 08 min 36 s
